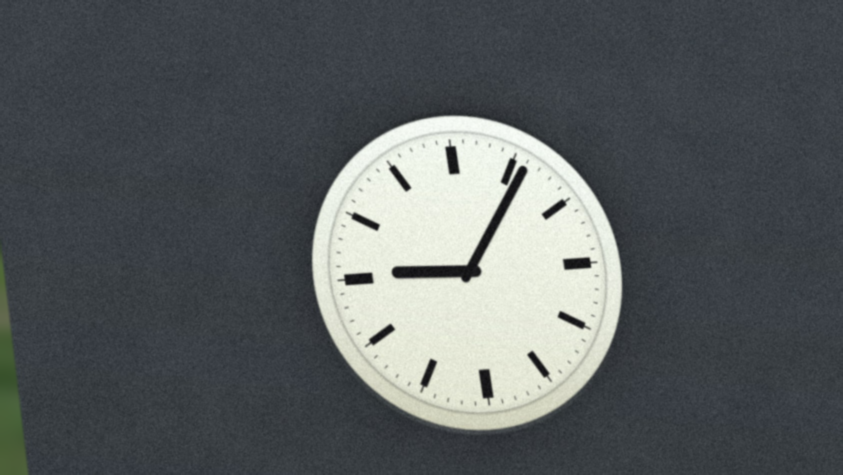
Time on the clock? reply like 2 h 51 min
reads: 9 h 06 min
